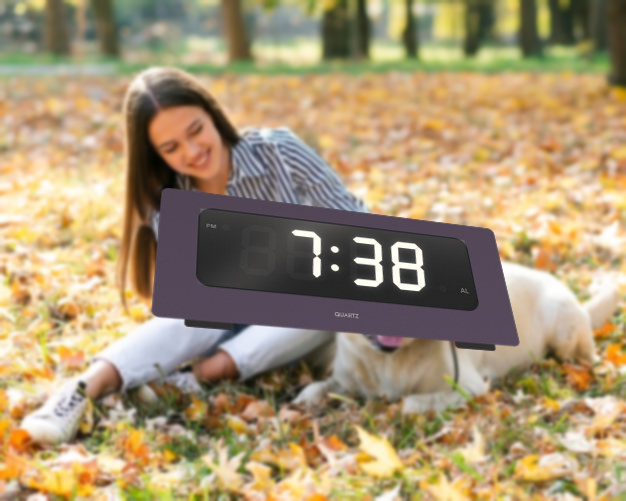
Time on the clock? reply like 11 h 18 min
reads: 7 h 38 min
